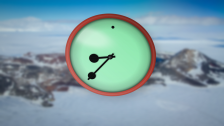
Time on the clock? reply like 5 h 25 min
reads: 8 h 36 min
